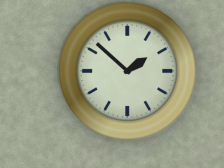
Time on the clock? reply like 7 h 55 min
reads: 1 h 52 min
